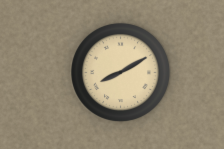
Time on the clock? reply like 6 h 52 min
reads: 8 h 10 min
